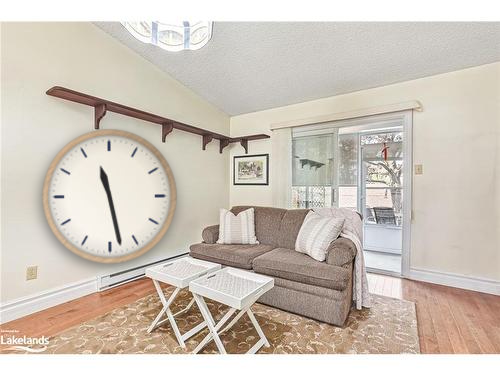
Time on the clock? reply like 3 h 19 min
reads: 11 h 28 min
